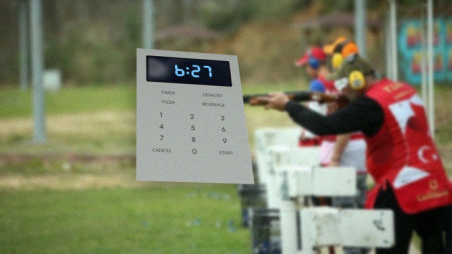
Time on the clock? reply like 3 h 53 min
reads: 6 h 27 min
